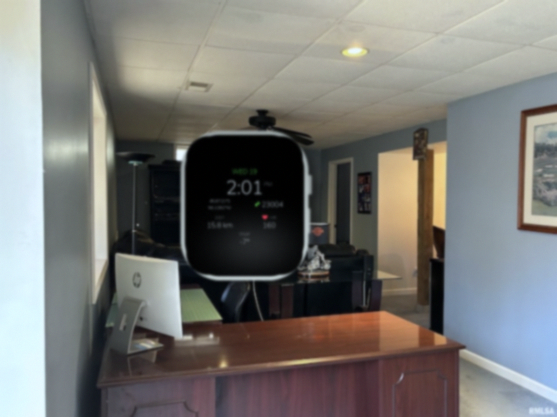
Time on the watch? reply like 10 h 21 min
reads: 2 h 01 min
